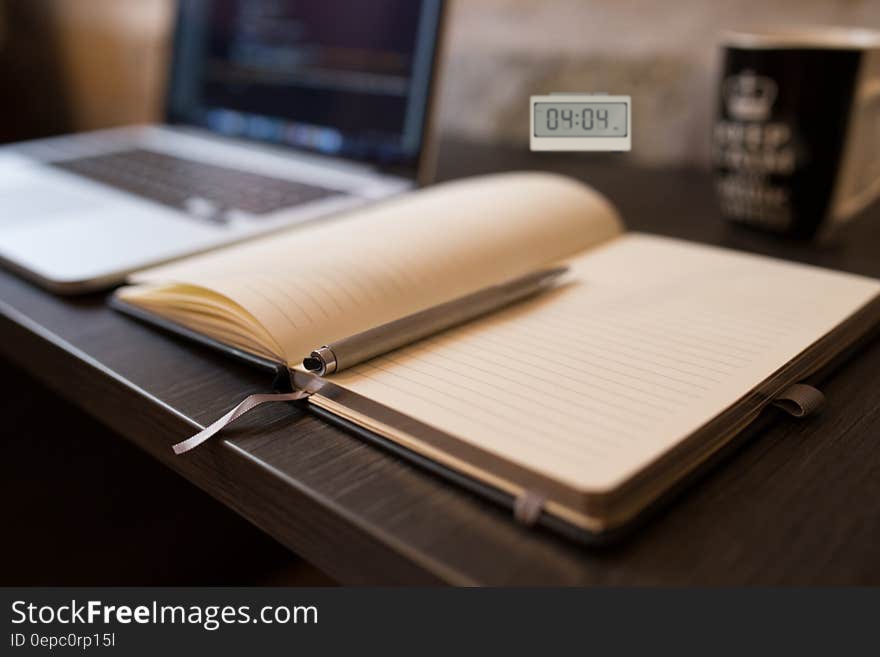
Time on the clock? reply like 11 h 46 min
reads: 4 h 04 min
